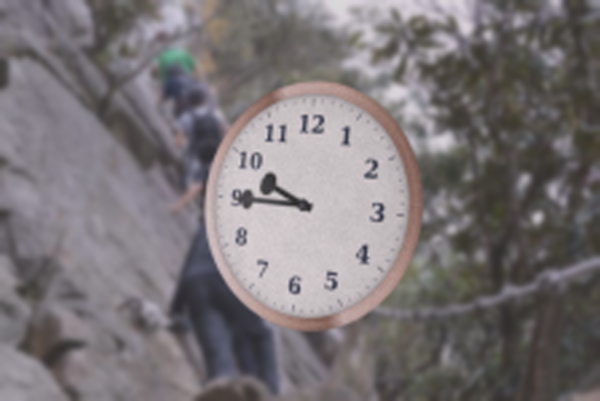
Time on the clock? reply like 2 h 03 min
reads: 9 h 45 min
